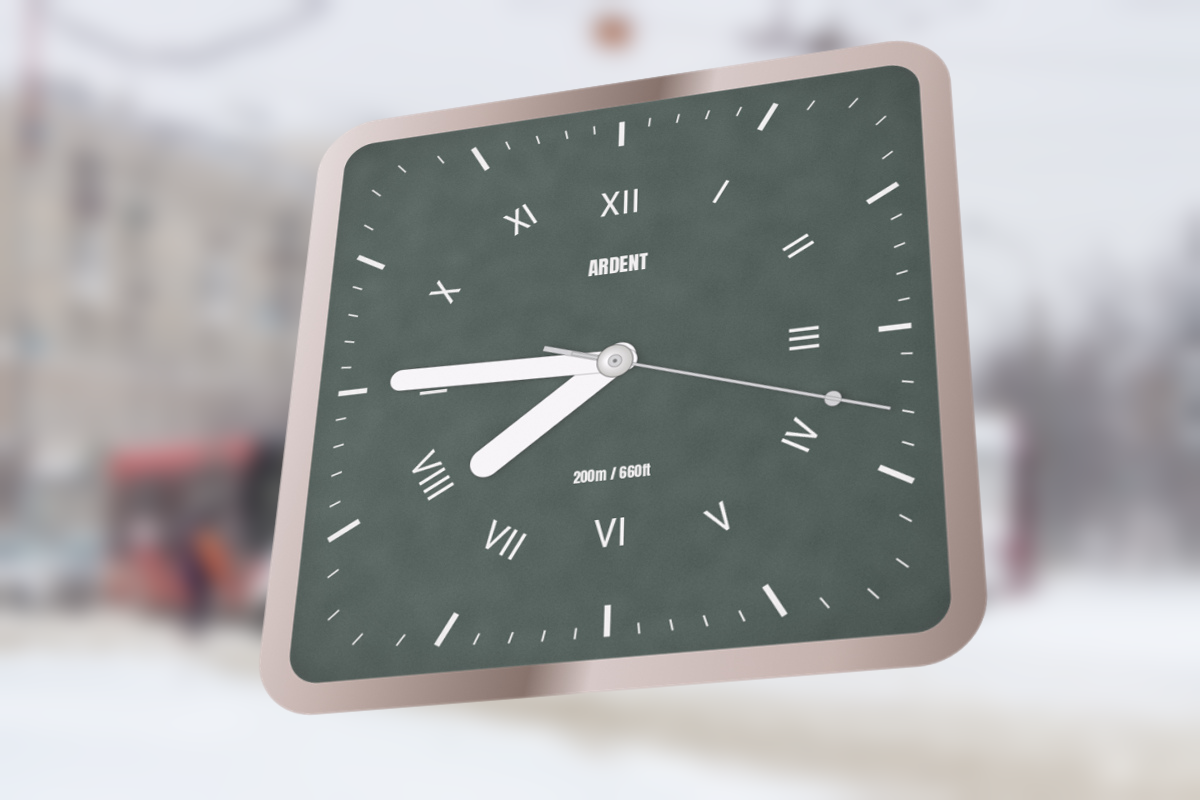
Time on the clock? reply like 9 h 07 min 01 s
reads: 7 h 45 min 18 s
